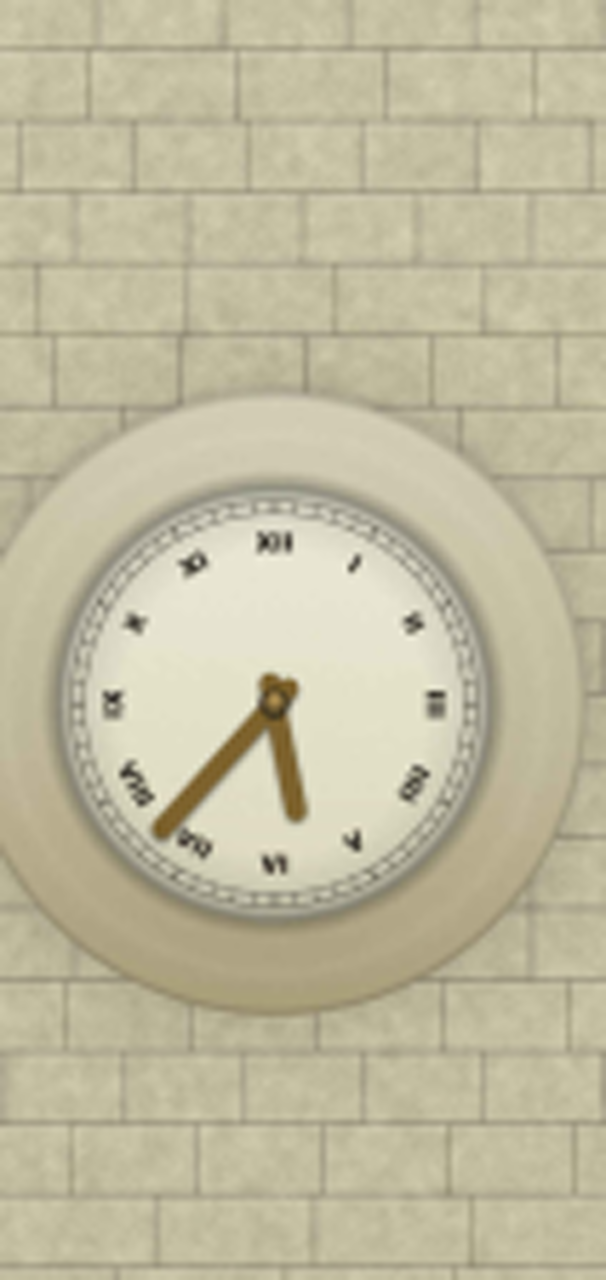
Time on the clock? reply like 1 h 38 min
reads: 5 h 37 min
